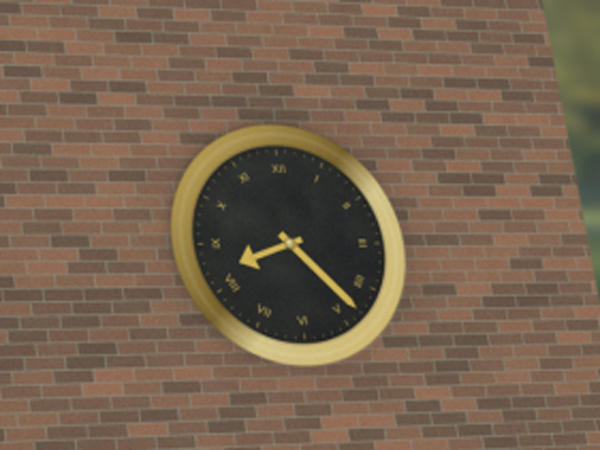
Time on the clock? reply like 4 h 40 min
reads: 8 h 23 min
